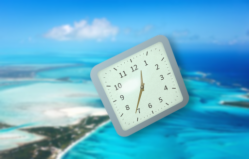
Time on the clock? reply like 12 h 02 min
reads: 12 h 36 min
